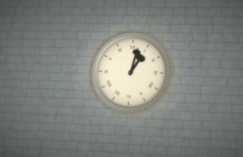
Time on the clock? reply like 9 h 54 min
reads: 1 h 02 min
